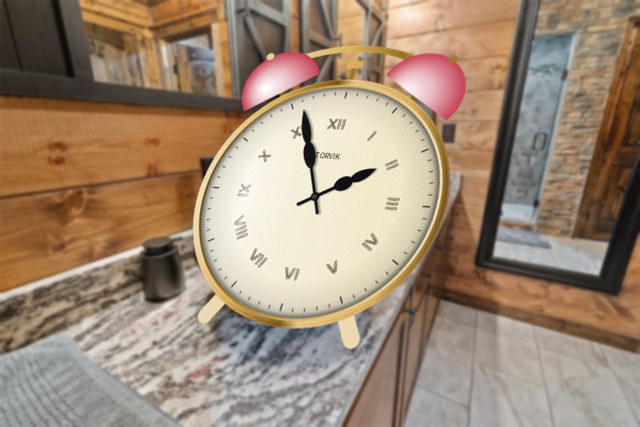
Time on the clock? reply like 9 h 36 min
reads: 1 h 56 min
